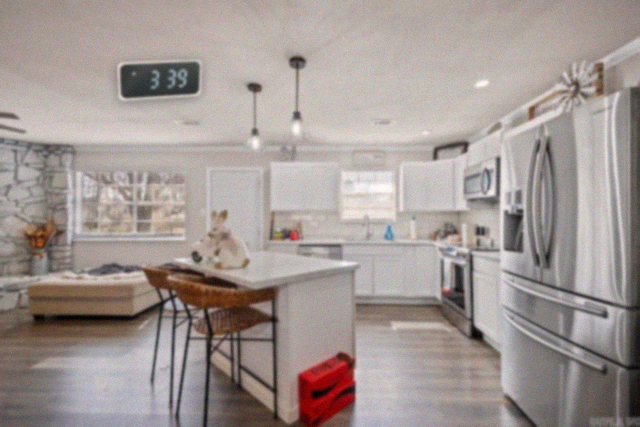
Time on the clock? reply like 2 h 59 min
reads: 3 h 39 min
